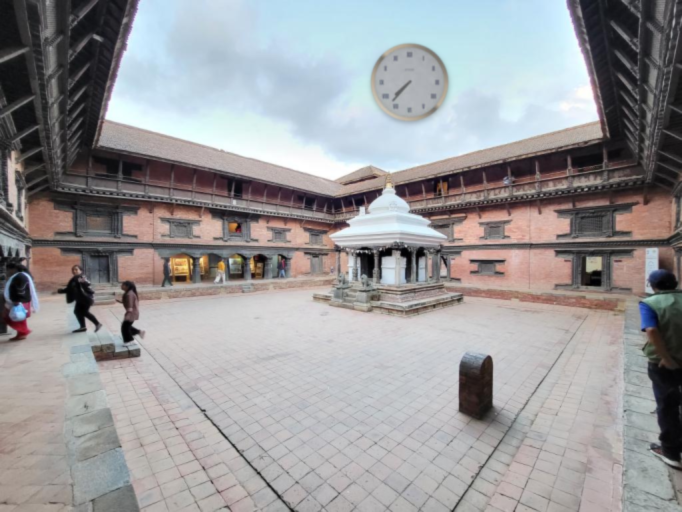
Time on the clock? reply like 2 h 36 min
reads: 7 h 37 min
